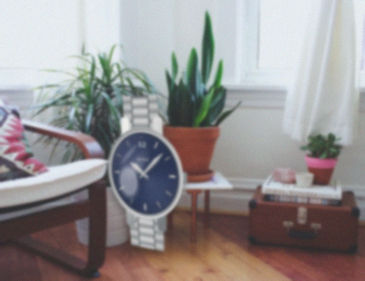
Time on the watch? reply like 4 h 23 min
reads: 10 h 08 min
